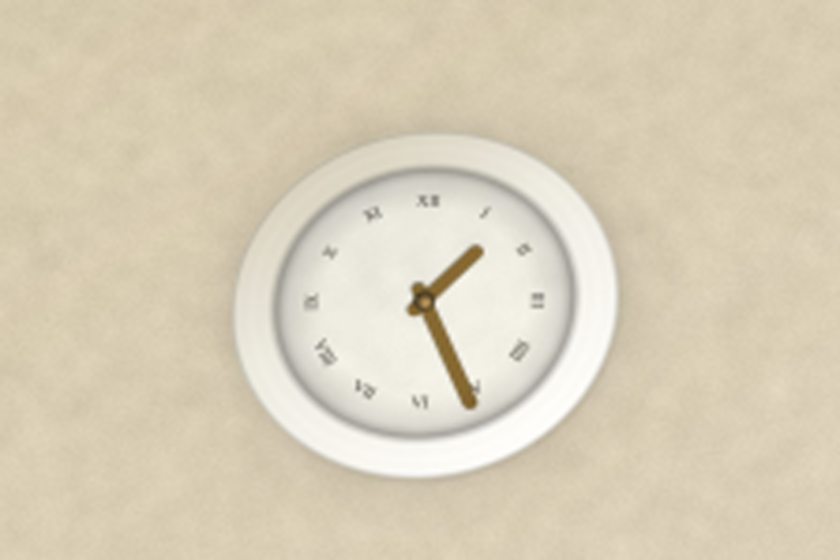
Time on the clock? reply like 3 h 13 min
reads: 1 h 26 min
